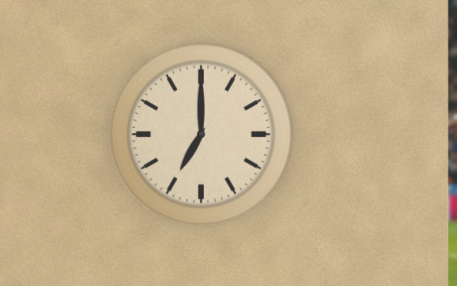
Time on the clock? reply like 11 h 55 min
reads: 7 h 00 min
